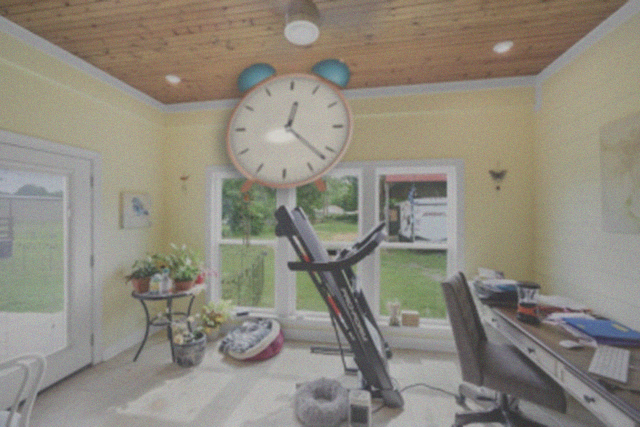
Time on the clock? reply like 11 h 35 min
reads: 12 h 22 min
